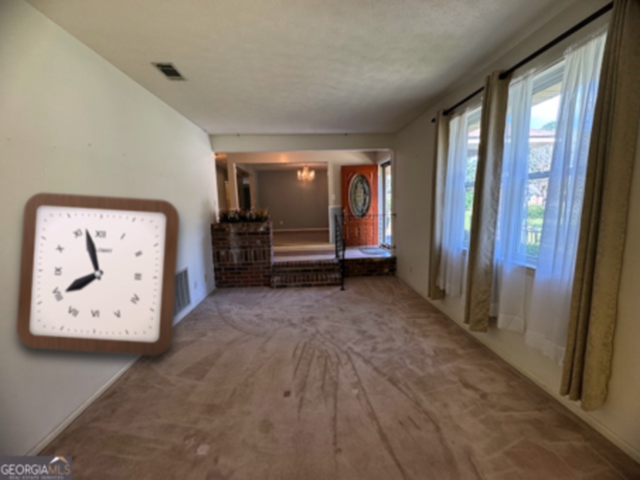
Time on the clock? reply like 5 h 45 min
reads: 7 h 57 min
